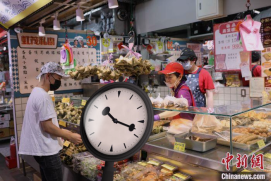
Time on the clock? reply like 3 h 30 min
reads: 10 h 18 min
